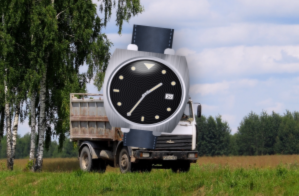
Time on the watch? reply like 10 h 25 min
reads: 1 h 35 min
